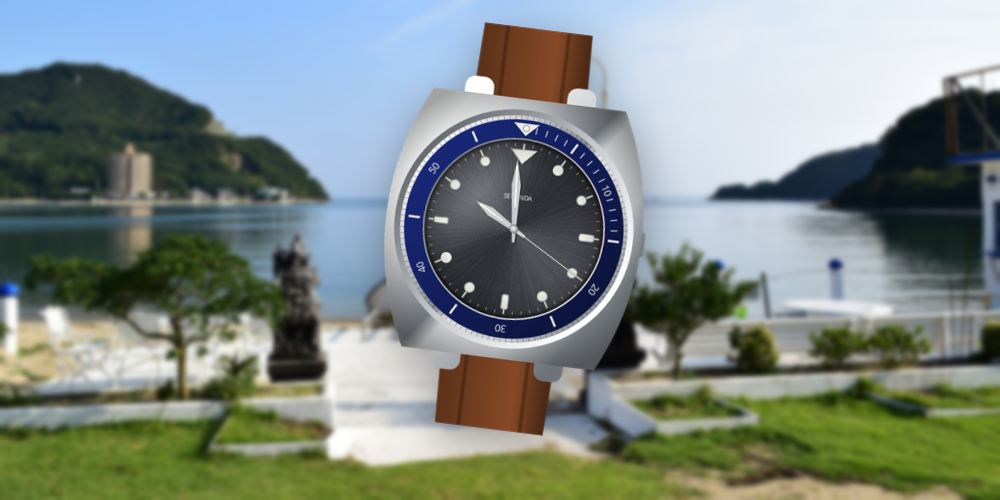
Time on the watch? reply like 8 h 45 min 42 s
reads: 9 h 59 min 20 s
